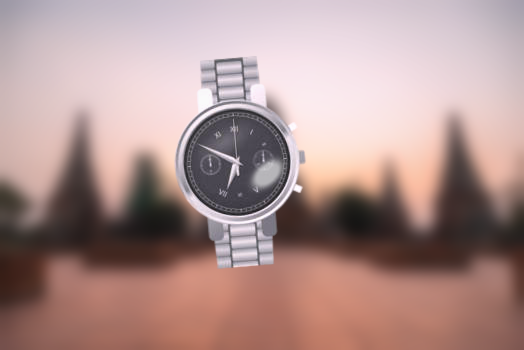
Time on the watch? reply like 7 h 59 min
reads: 6 h 50 min
